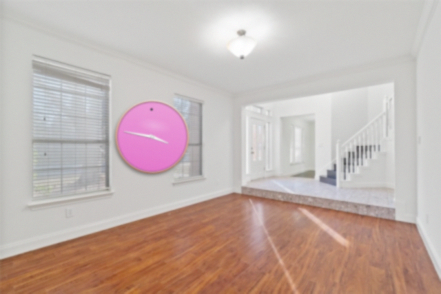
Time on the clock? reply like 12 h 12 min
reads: 3 h 47 min
